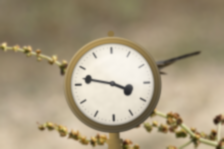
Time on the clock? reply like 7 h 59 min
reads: 3 h 47 min
